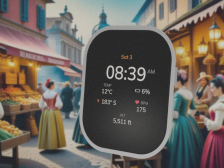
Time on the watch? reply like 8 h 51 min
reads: 8 h 39 min
